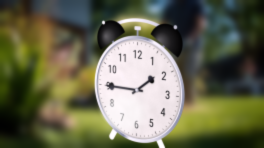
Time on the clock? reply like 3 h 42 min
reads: 1 h 45 min
